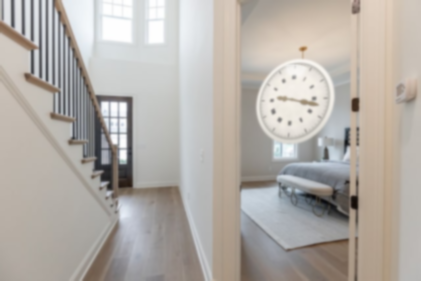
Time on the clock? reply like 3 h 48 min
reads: 9 h 17 min
